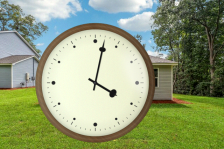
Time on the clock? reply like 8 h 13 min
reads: 4 h 02 min
